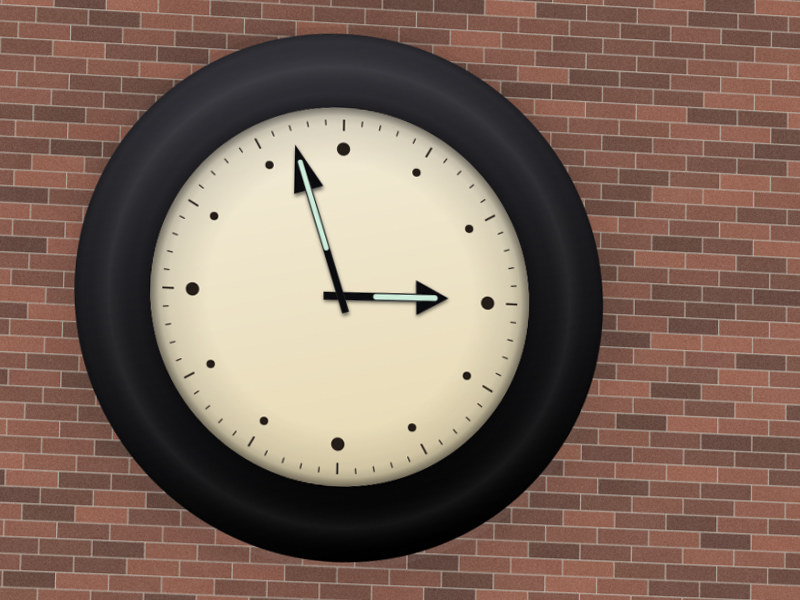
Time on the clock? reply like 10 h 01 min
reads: 2 h 57 min
